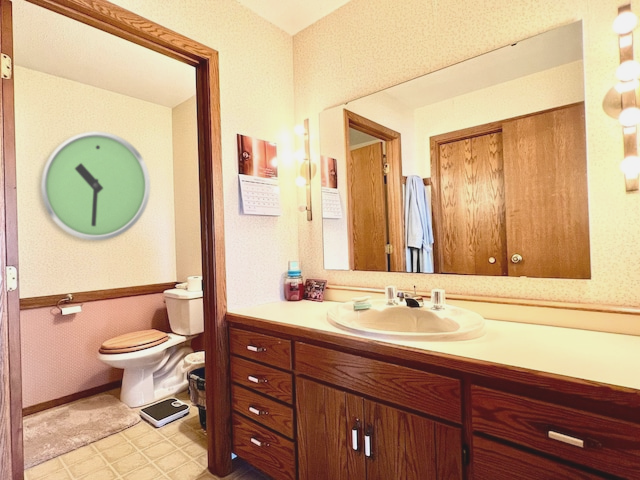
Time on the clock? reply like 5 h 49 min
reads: 10 h 30 min
